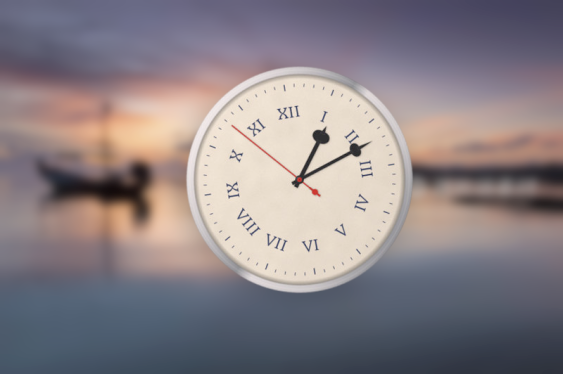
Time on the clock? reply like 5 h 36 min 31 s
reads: 1 h 11 min 53 s
